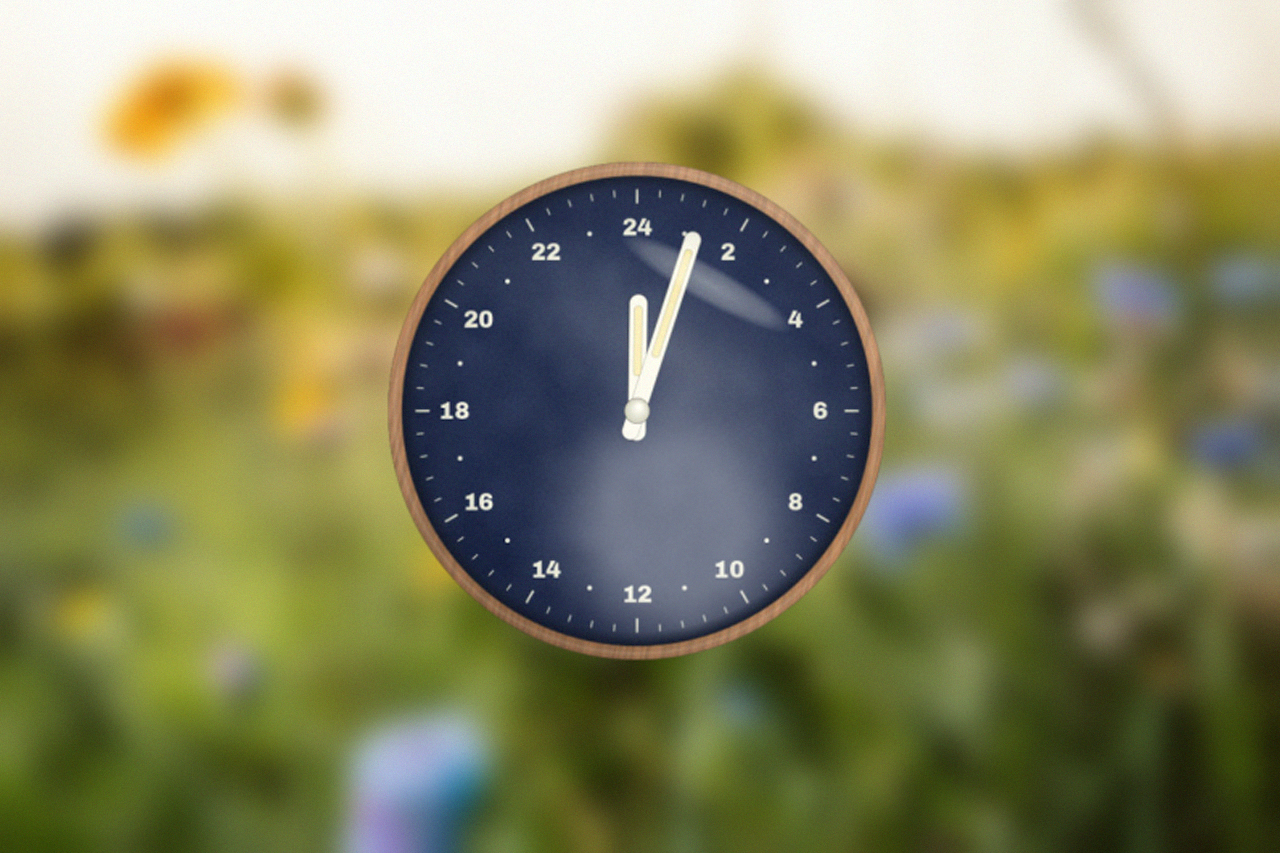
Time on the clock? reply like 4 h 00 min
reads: 0 h 03 min
